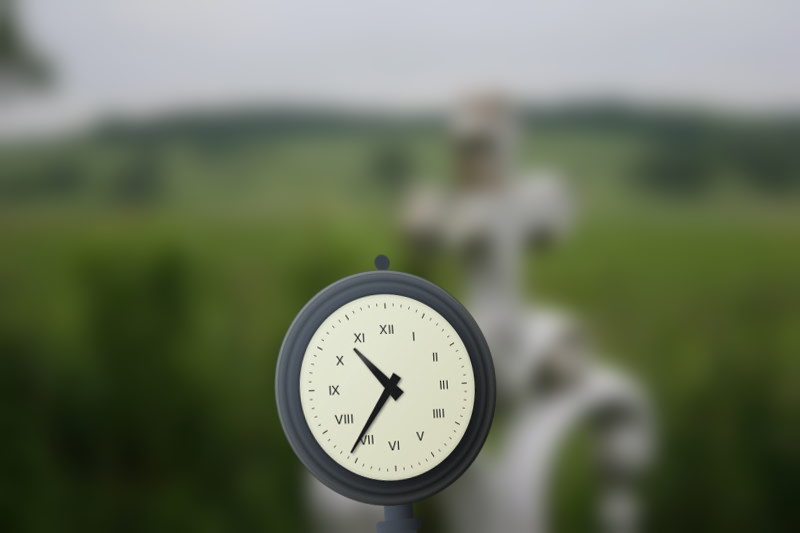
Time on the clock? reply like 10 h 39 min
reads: 10 h 36 min
